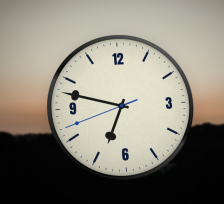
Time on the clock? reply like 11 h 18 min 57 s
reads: 6 h 47 min 42 s
